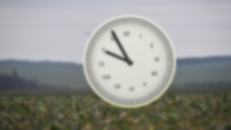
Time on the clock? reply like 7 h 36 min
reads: 9 h 56 min
